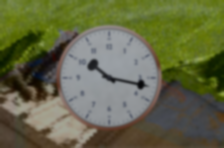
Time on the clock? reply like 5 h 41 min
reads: 10 h 17 min
